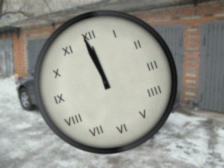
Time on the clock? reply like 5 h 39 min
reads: 11 h 59 min
